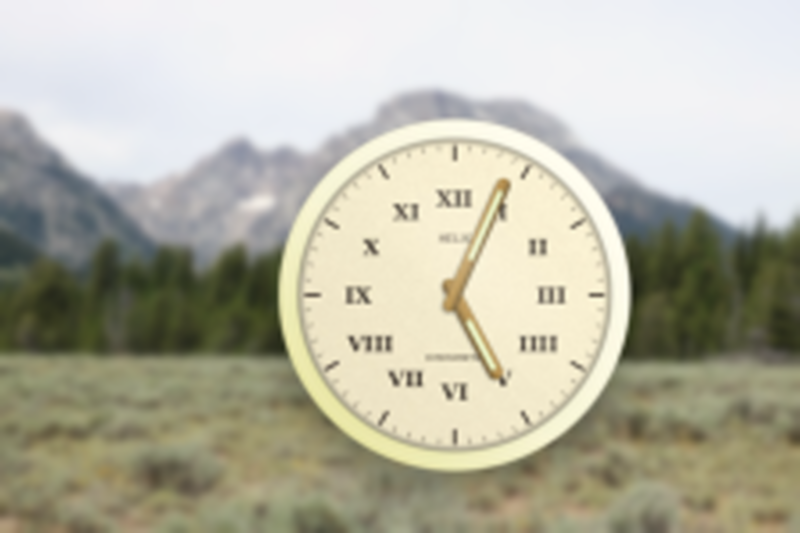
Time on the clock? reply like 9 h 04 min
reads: 5 h 04 min
